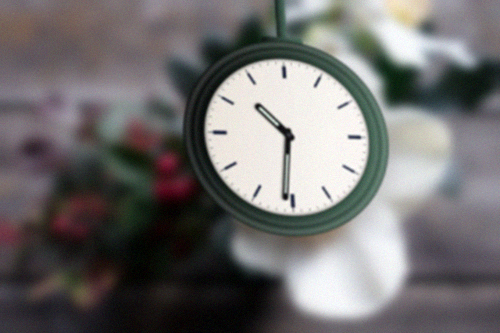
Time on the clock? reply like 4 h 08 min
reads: 10 h 31 min
